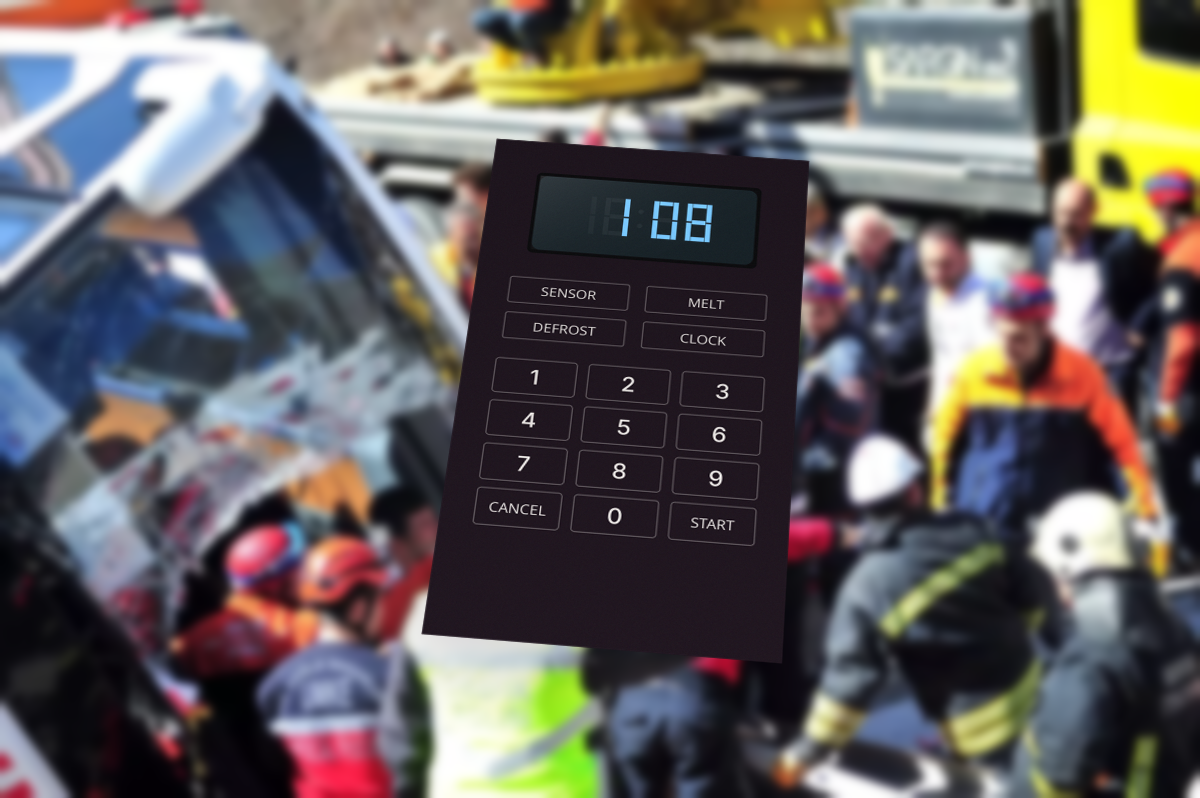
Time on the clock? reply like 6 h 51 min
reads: 1 h 08 min
